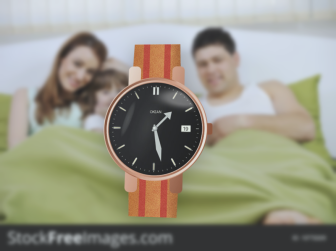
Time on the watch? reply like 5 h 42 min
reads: 1 h 28 min
